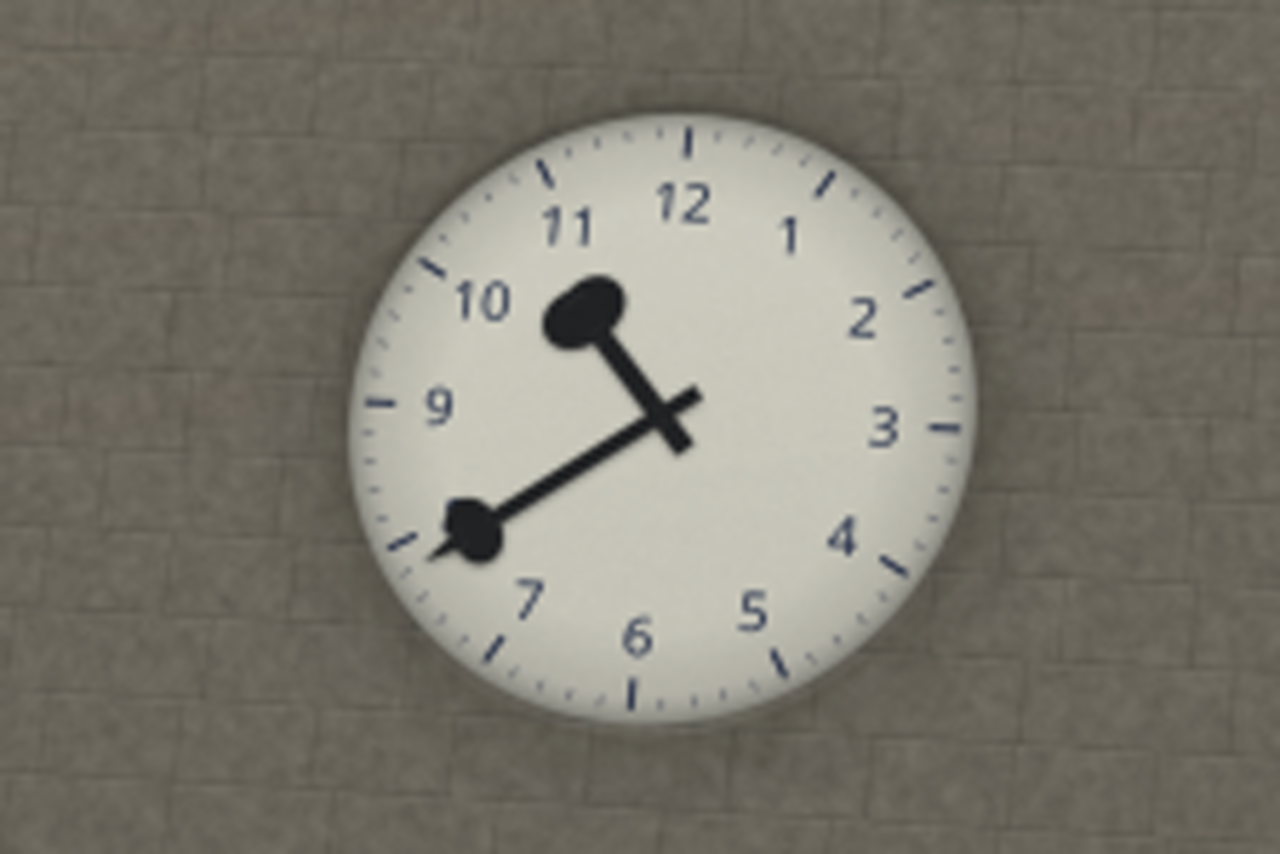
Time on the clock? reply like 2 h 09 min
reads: 10 h 39 min
